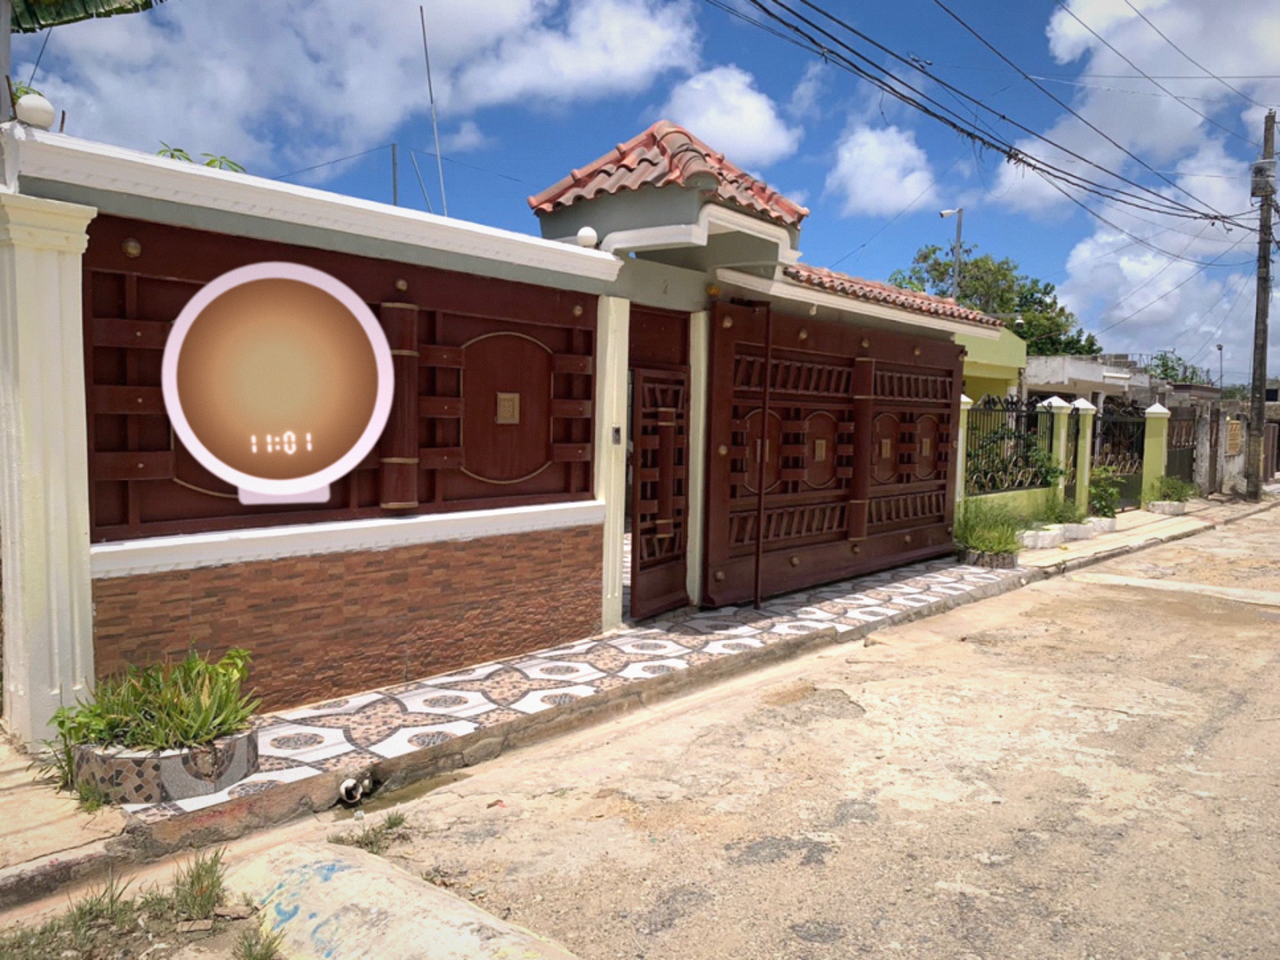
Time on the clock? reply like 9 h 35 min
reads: 11 h 01 min
